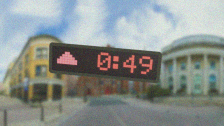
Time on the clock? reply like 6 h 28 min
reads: 0 h 49 min
